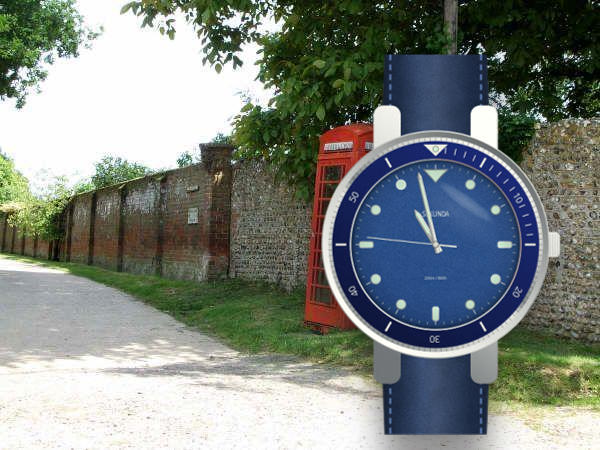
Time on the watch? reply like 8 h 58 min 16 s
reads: 10 h 57 min 46 s
